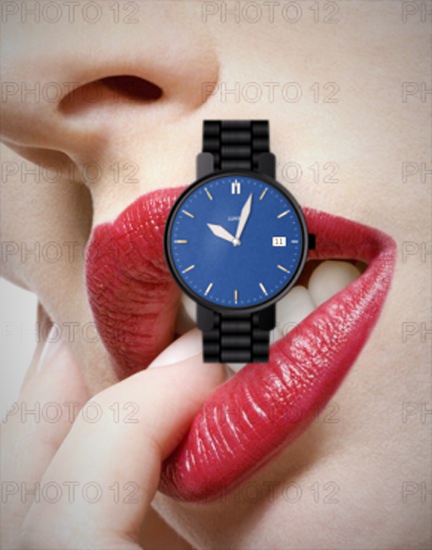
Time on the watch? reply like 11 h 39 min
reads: 10 h 03 min
